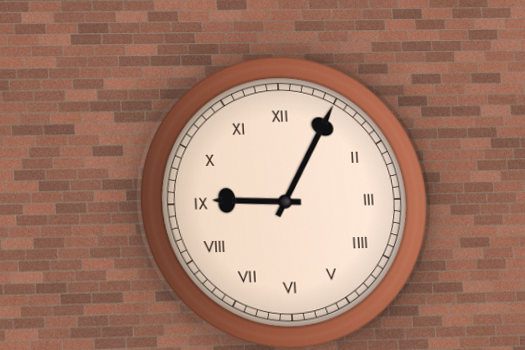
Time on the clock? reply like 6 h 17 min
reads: 9 h 05 min
